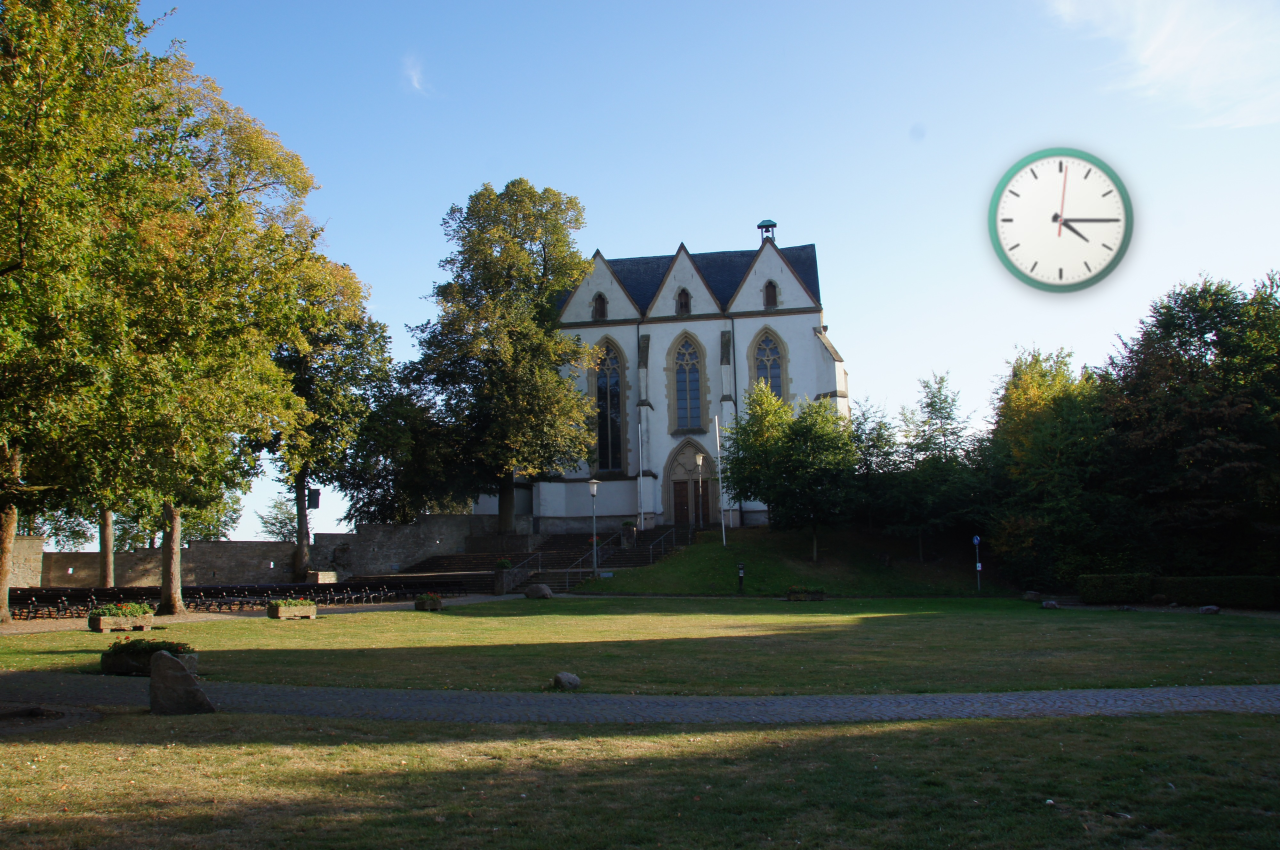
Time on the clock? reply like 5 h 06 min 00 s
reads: 4 h 15 min 01 s
